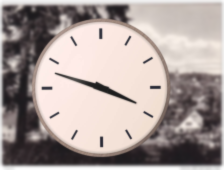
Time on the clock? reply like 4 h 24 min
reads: 3 h 48 min
